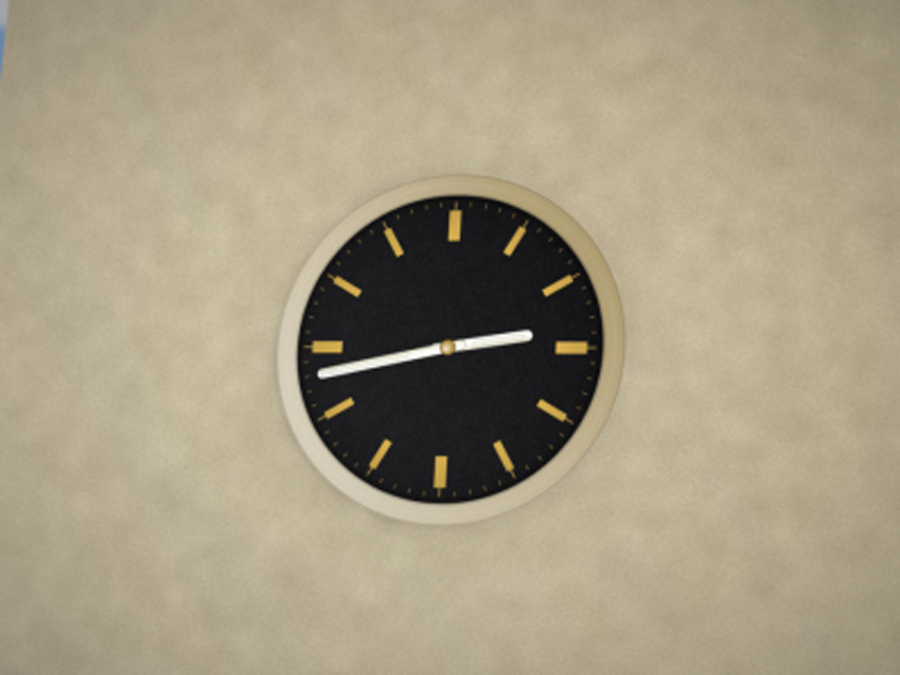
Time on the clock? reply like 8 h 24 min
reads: 2 h 43 min
